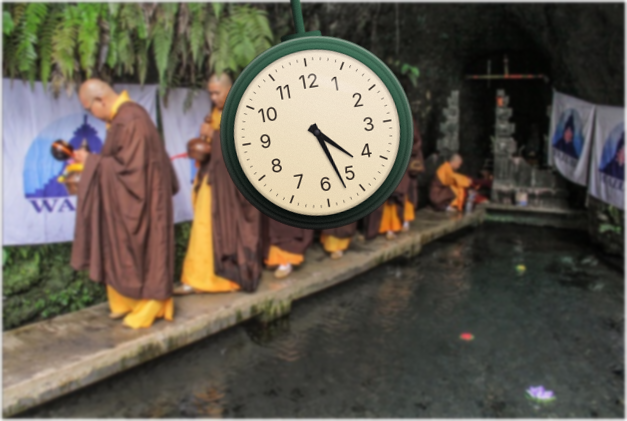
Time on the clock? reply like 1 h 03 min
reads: 4 h 27 min
